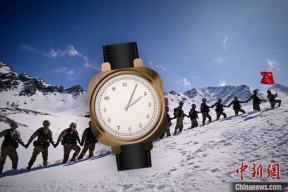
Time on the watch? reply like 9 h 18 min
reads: 2 h 05 min
